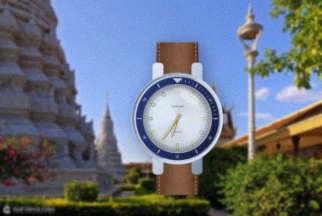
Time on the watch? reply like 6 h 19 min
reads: 6 h 36 min
